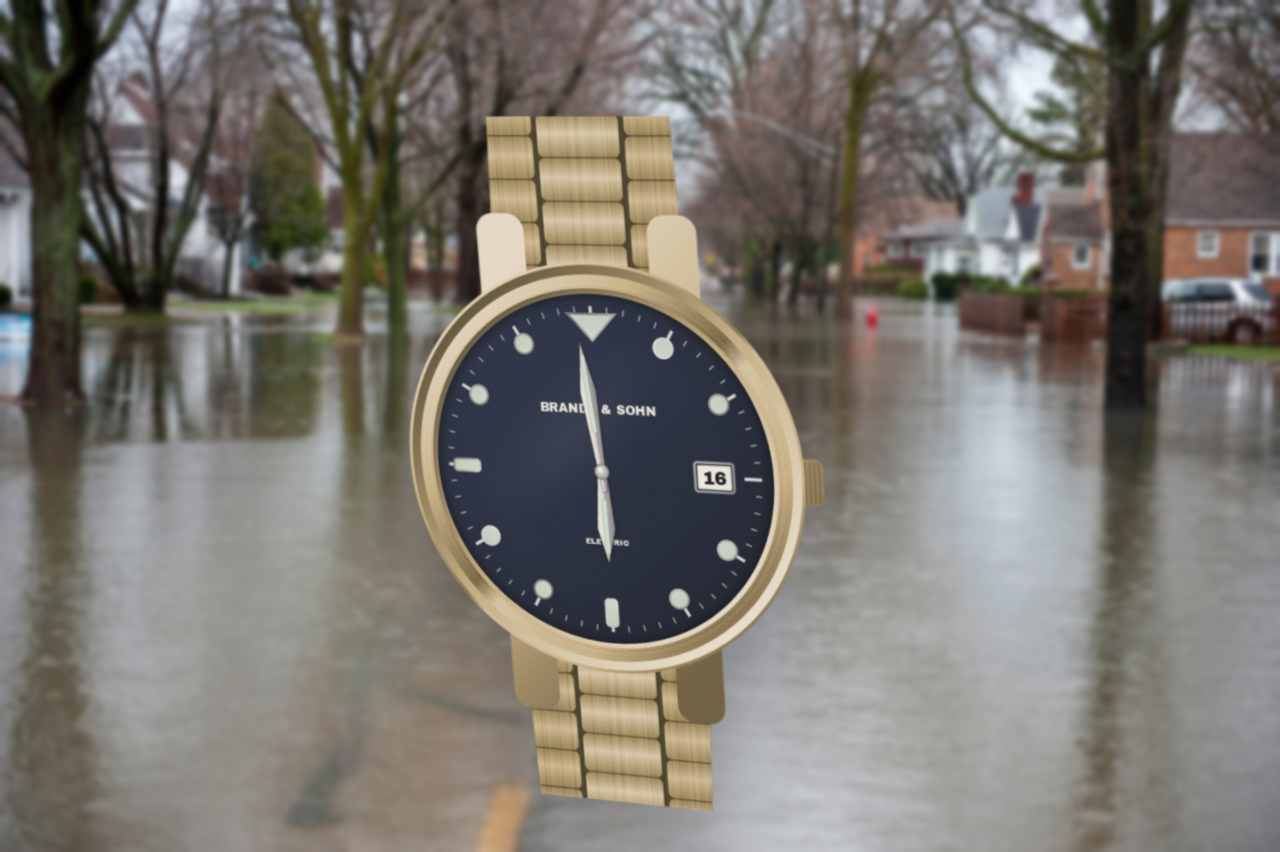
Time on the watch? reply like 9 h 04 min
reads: 5 h 59 min
